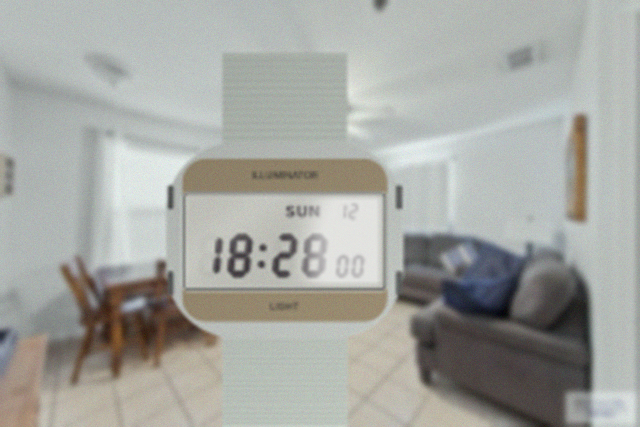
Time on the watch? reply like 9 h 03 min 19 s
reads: 18 h 28 min 00 s
